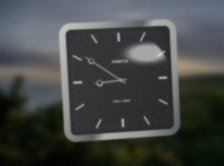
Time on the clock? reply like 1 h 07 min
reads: 8 h 51 min
